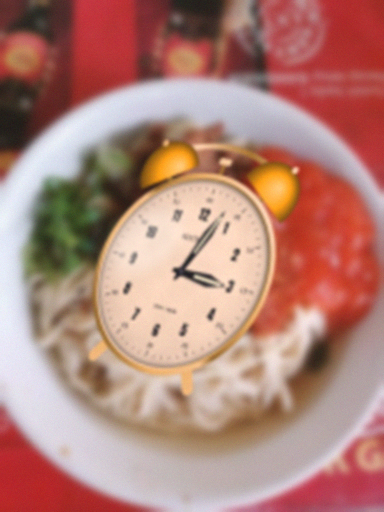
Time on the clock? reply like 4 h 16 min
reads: 3 h 03 min
